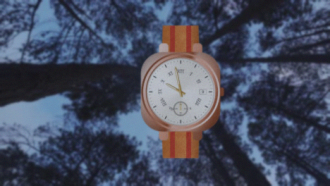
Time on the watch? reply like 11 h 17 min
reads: 9 h 58 min
